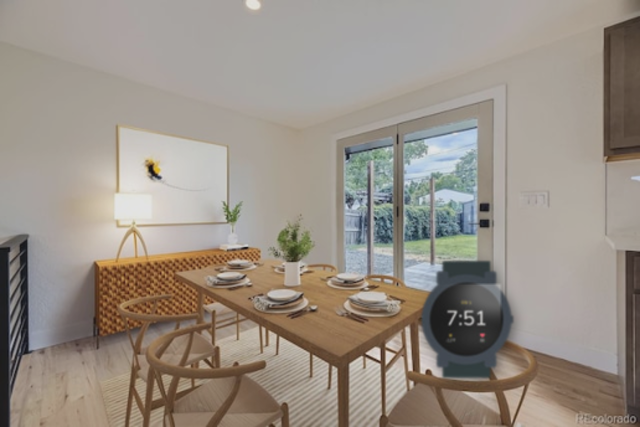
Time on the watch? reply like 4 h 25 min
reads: 7 h 51 min
